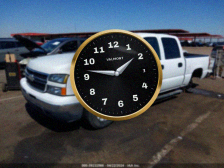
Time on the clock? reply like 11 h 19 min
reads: 1 h 47 min
